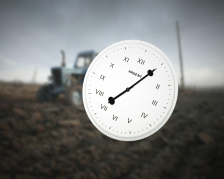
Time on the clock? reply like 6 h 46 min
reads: 7 h 05 min
